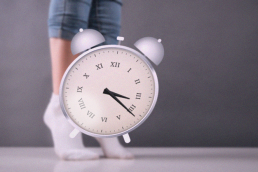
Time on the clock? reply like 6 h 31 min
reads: 3 h 21 min
